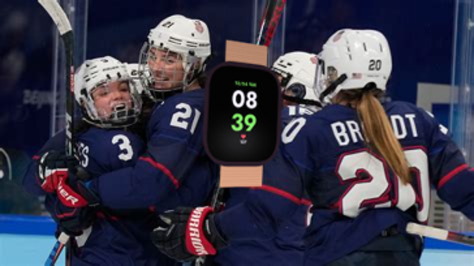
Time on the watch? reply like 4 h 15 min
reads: 8 h 39 min
